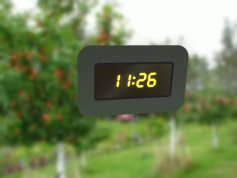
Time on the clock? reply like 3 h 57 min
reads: 11 h 26 min
